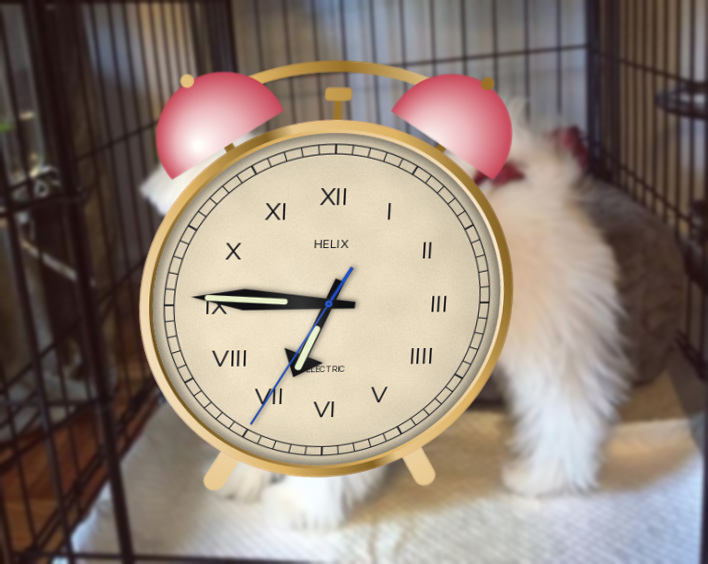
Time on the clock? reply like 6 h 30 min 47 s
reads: 6 h 45 min 35 s
